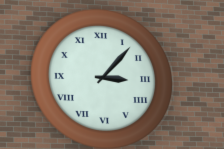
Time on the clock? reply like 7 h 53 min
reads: 3 h 07 min
